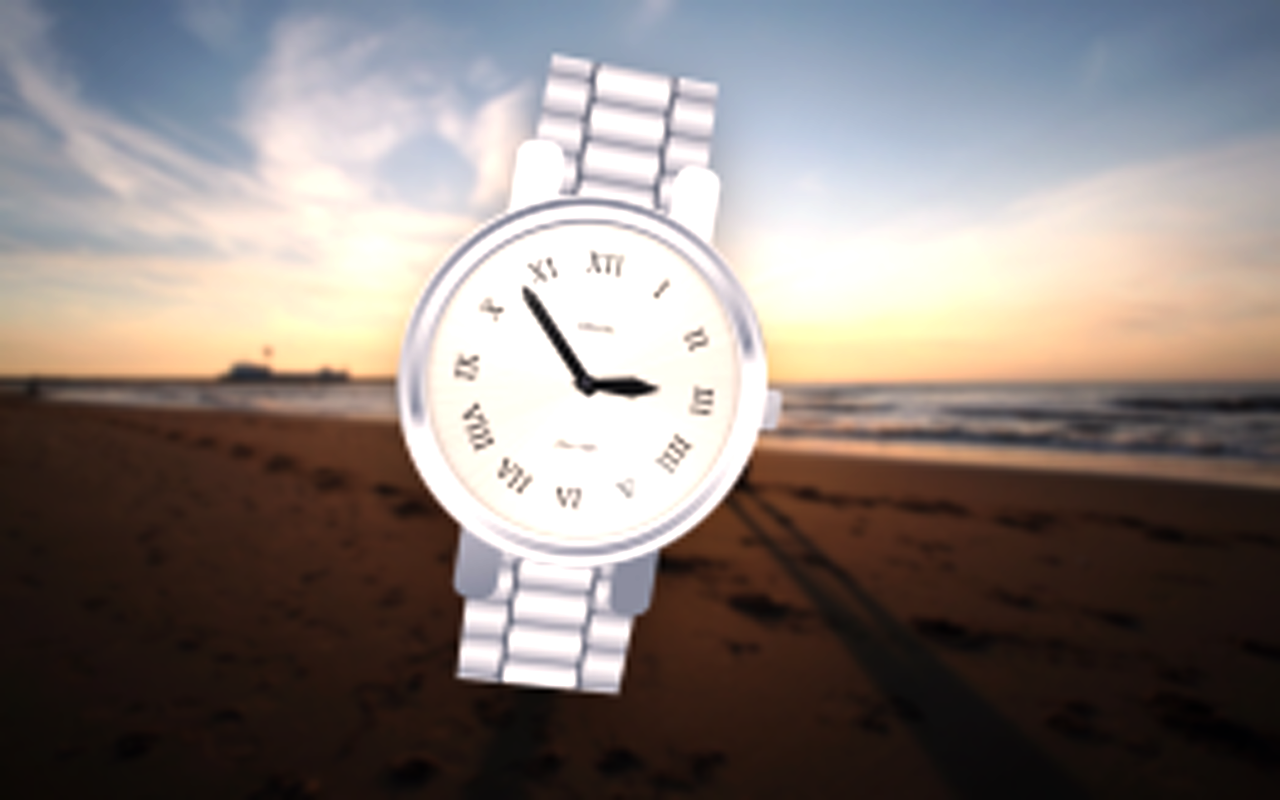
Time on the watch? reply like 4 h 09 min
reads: 2 h 53 min
